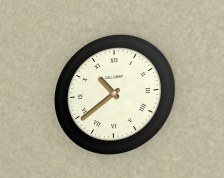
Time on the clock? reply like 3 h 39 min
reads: 10 h 39 min
